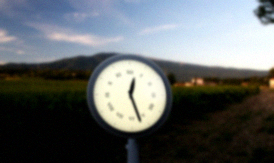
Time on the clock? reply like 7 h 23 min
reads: 12 h 27 min
